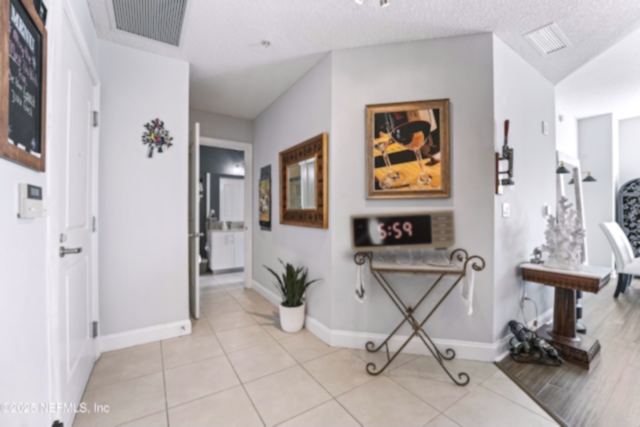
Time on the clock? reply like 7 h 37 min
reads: 5 h 59 min
